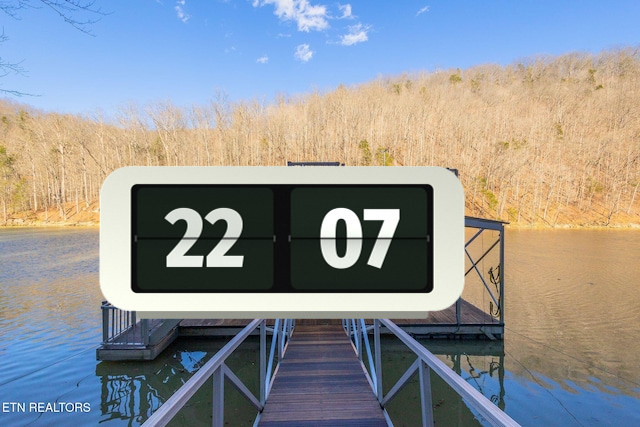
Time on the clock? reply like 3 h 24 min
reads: 22 h 07 min
